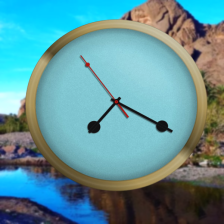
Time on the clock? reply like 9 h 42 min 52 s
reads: 7 h 19 min 54 s
